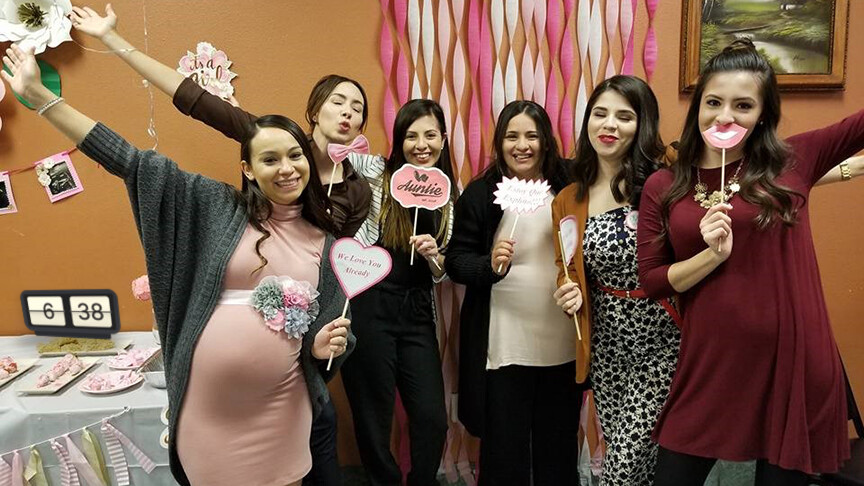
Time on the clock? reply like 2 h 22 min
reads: 6 h 38 min
